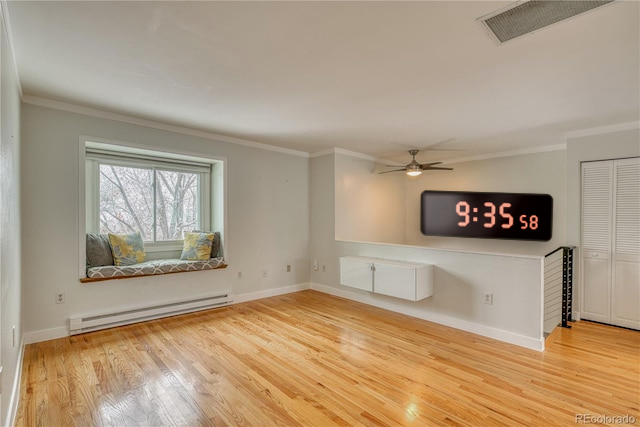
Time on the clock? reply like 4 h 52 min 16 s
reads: 9 h 35 min 58 s
